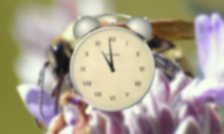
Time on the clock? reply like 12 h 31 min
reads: 10 h 59 min
